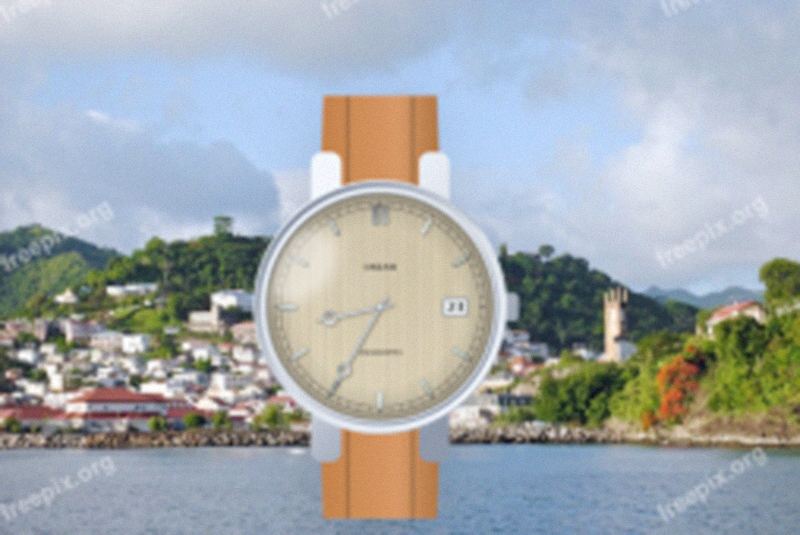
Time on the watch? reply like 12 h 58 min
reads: 8 h 35 min
